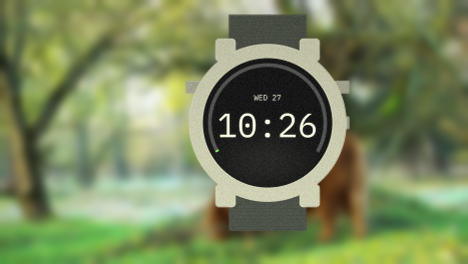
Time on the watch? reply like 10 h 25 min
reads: 10 h 26 min
